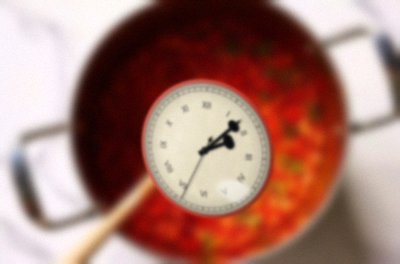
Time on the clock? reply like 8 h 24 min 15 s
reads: 2 h 07 min 34 s
